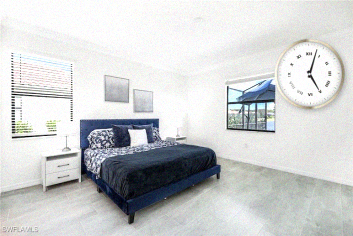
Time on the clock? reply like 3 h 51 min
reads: 5 h 03 min
